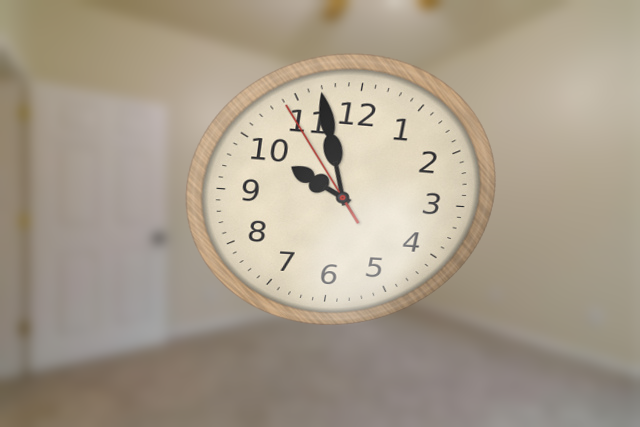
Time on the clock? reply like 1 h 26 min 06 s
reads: 9 h 56 min 54 s
